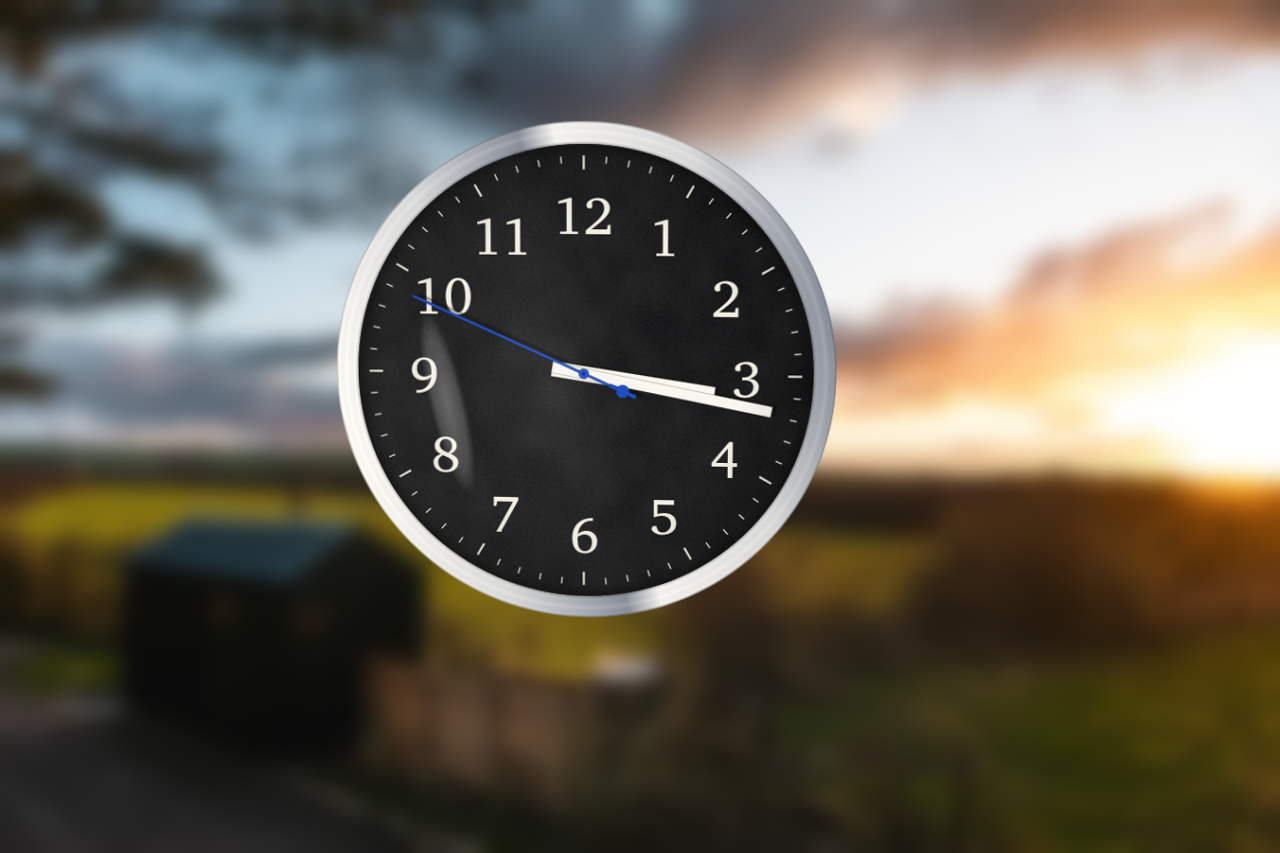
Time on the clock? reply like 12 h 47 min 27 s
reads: 3 h 16 min 49 s
